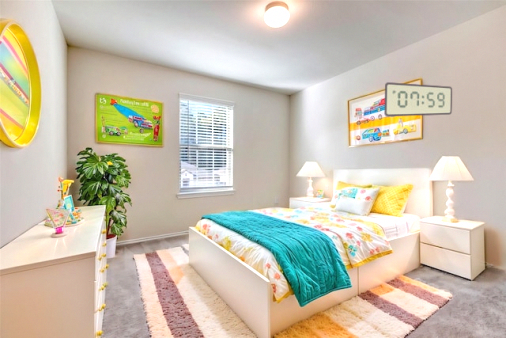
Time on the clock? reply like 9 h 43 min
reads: 7 h 59 min
